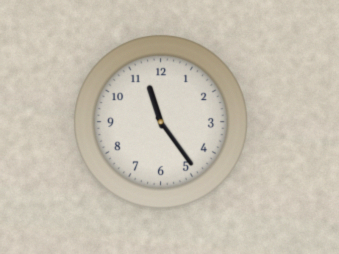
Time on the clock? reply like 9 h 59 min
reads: 11 h 24 min
